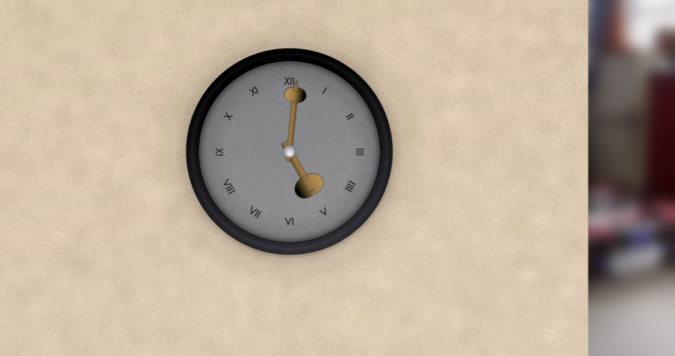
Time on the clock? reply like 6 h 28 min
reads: 5 h 01 min
